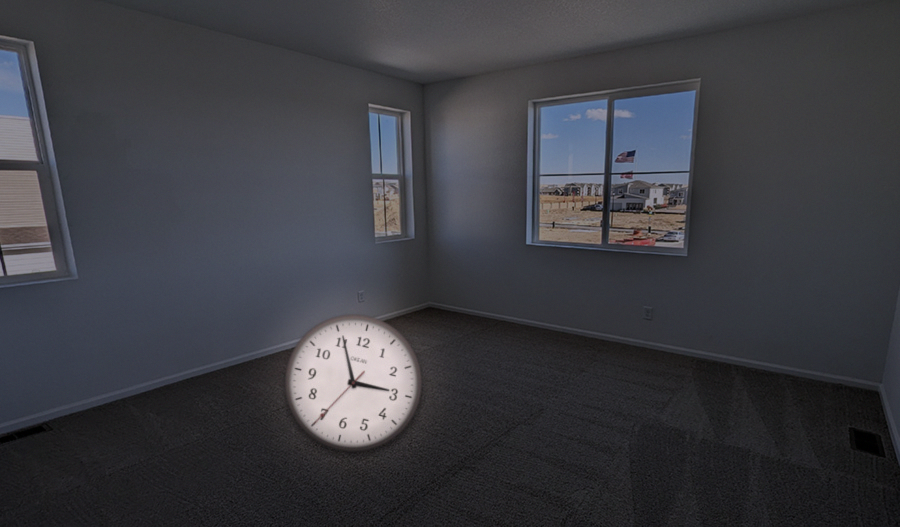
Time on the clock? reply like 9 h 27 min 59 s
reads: 2 h 55 min 35 s
